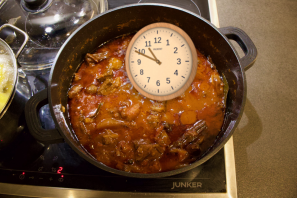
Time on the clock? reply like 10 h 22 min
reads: 10 h 49 min
